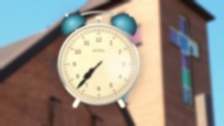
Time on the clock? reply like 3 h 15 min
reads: 7 h 37 min
